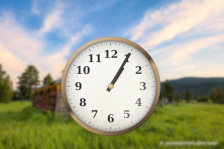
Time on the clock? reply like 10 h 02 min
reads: 1 h 05 min
